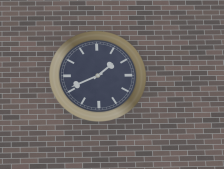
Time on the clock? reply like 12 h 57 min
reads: 1 h 41 min
